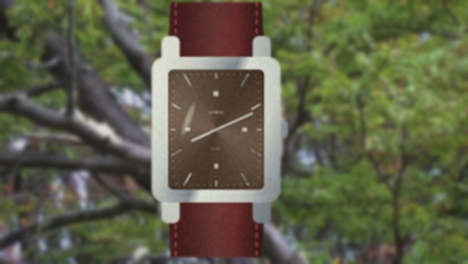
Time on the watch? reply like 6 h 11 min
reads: 8 h 11 min
